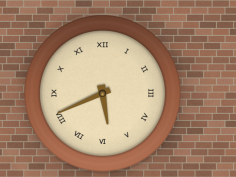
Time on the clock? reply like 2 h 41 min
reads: 5 h 41 min
